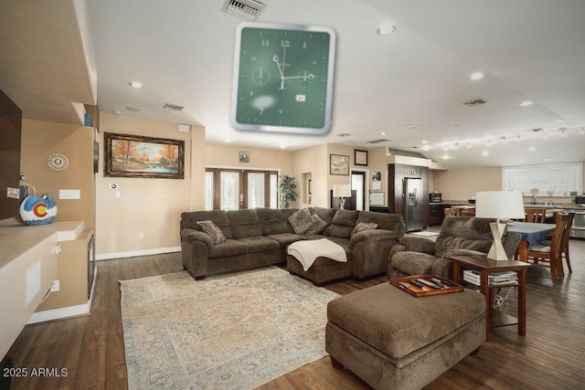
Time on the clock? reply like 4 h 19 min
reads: 11 h 14 min
